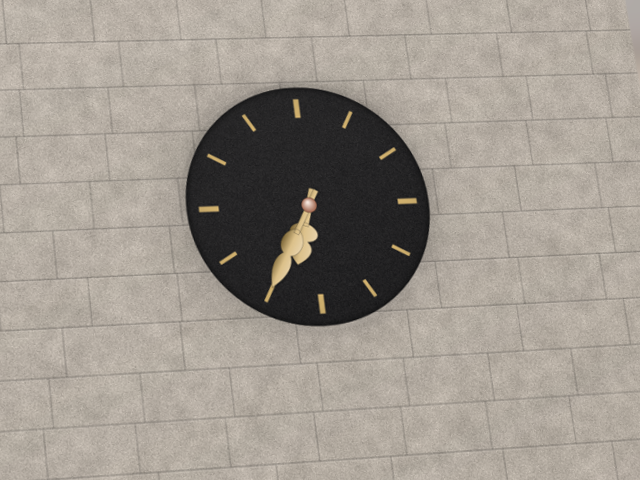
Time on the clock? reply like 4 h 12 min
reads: 6 h 35 min
